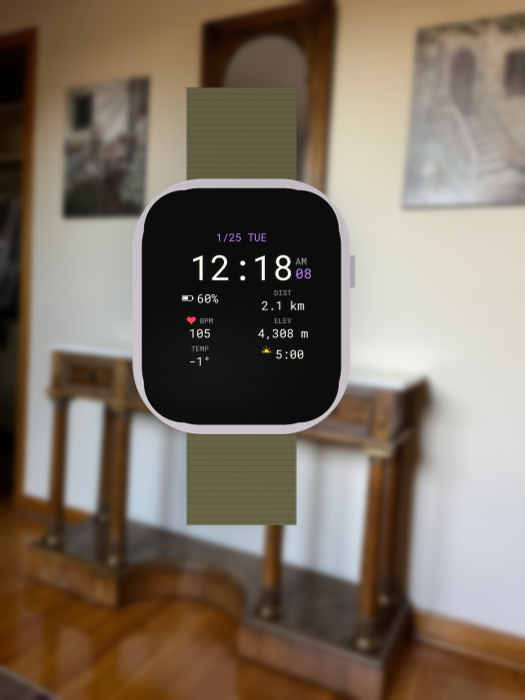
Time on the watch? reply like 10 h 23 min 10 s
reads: 12 h 18 min 08 s
